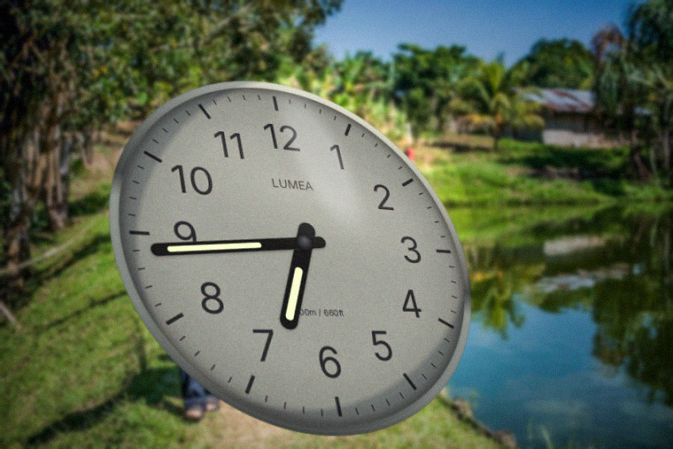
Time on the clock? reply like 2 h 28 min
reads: 6 h 44 min
